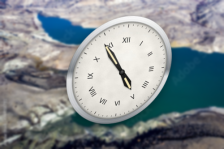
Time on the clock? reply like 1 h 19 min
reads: 4 h 54 min
